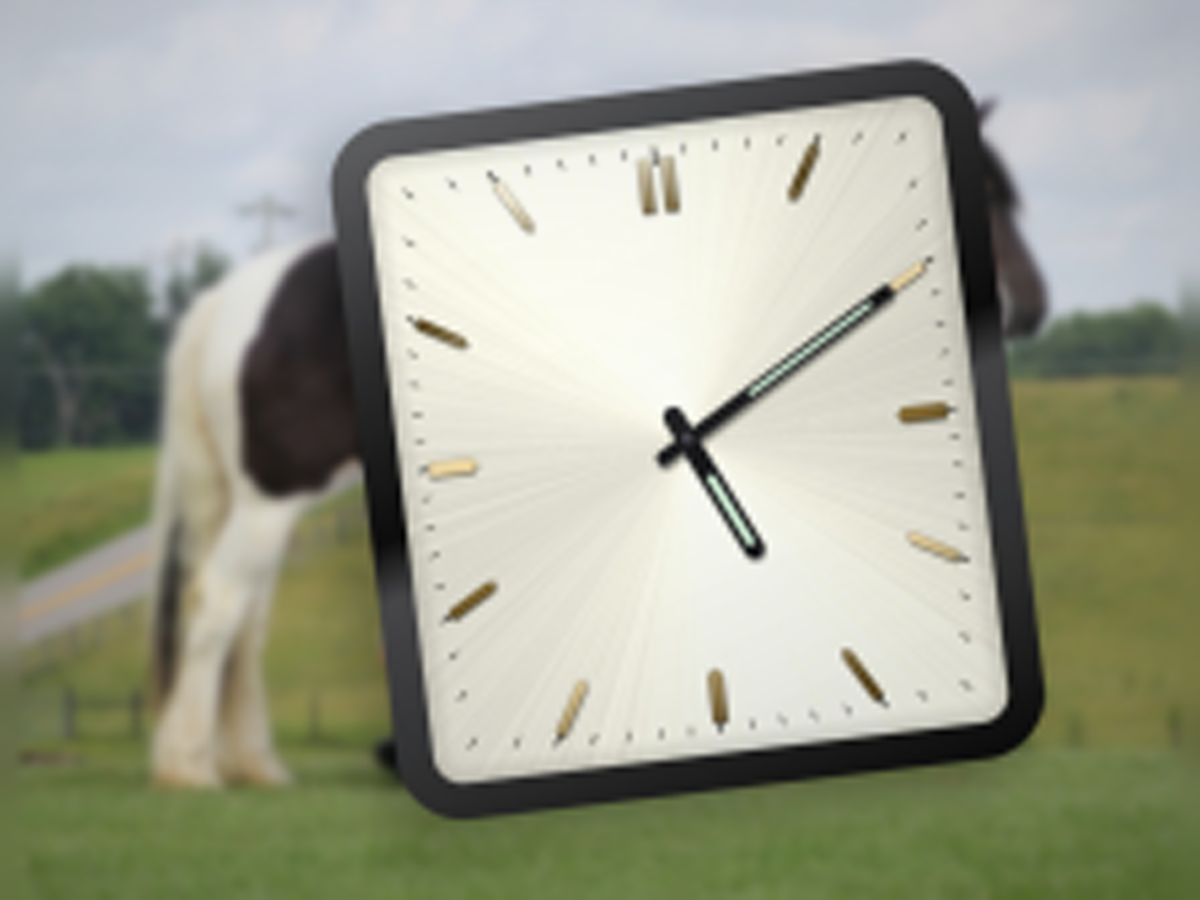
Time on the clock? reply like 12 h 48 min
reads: 5 h 10 min
